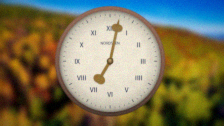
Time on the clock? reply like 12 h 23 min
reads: 7 h 02 min
